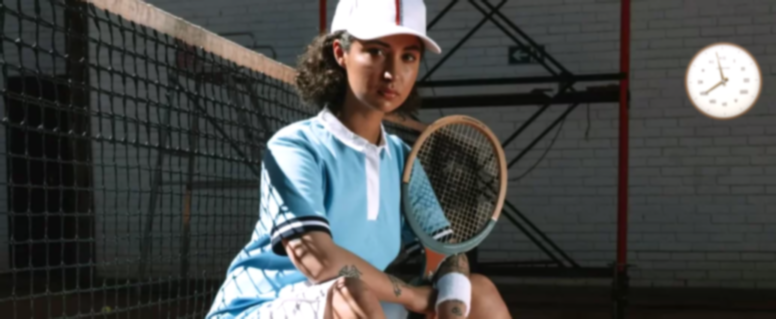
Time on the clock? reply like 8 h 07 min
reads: 7 h 58 min
